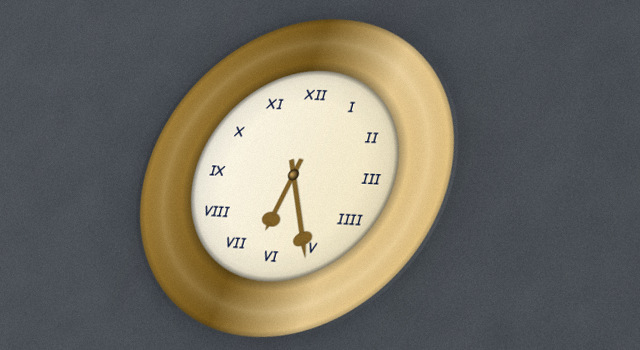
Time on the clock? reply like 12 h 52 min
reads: 6 h 26 min
